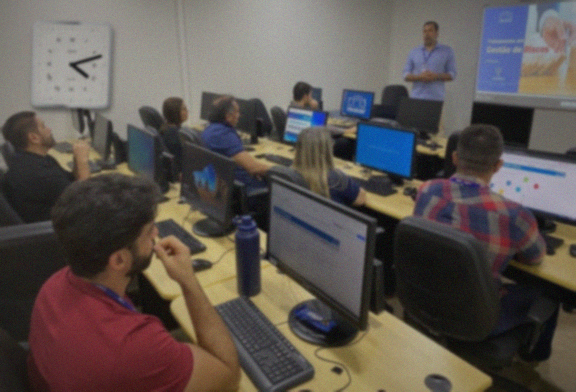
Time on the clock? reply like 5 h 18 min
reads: 4 h 12 min
